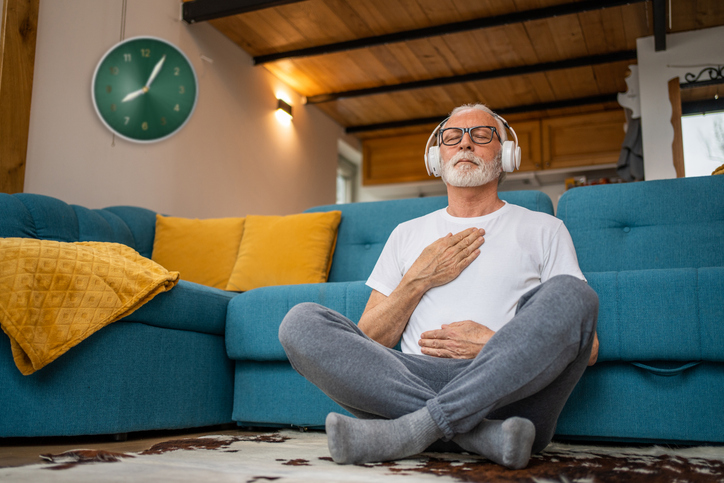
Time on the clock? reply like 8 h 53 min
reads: 8 h 05 min
